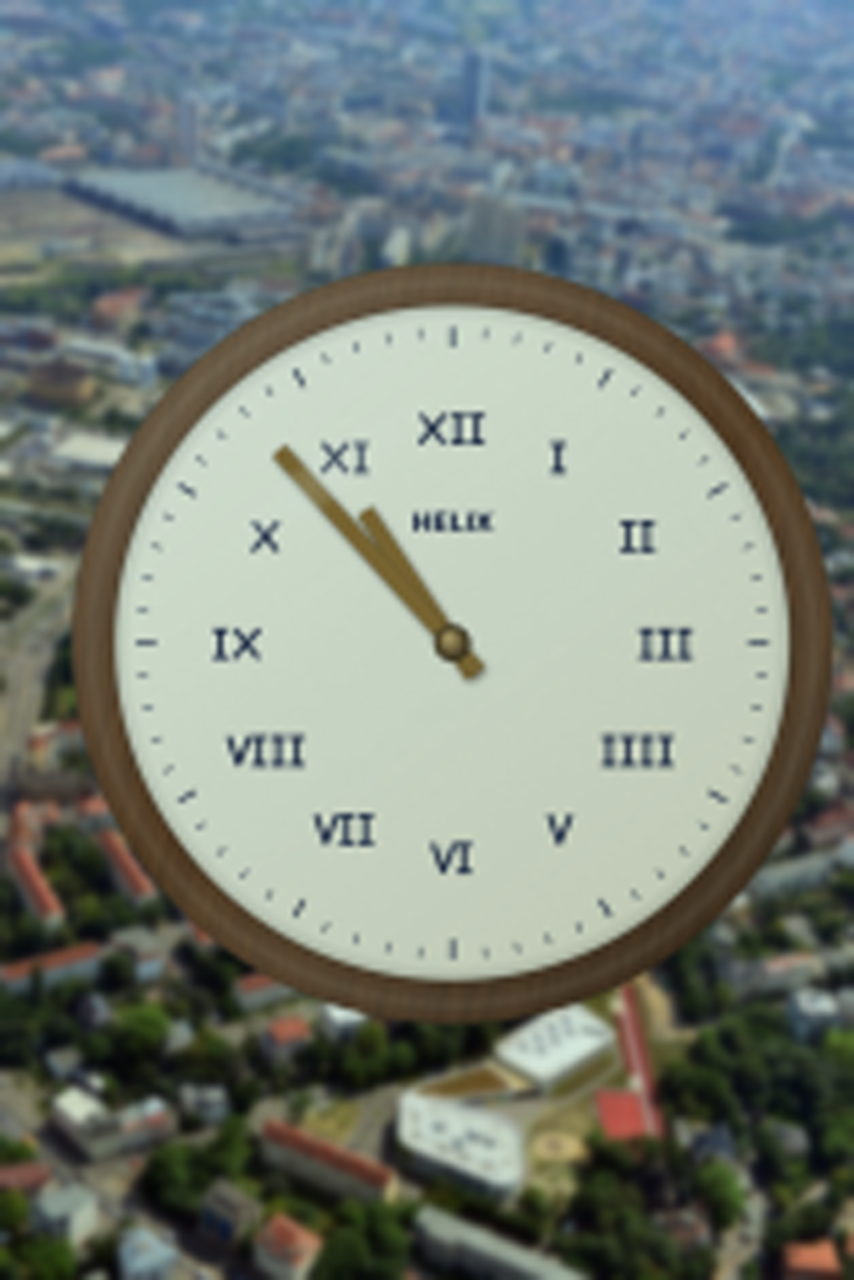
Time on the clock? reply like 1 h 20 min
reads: 10 h 53 min
